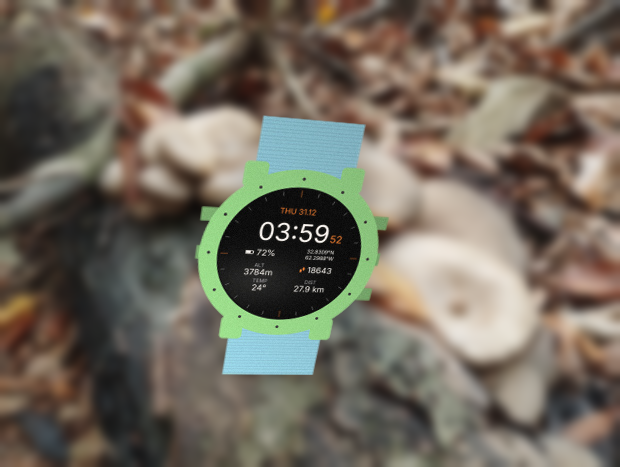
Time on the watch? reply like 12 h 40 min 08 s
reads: 3 h 59 min 52 s
